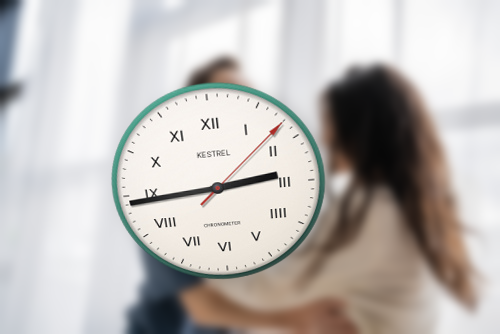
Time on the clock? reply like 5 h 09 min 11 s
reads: 2 h 44 min 08 s
